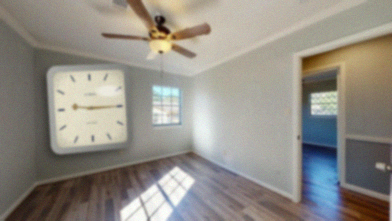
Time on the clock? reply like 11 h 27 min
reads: 9 h 15 min
